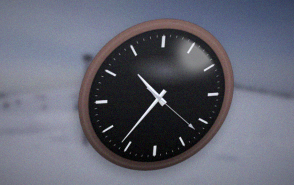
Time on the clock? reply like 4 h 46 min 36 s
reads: 10 h 36 min 22 s
